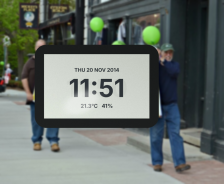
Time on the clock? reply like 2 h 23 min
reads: 11 h 51 min
